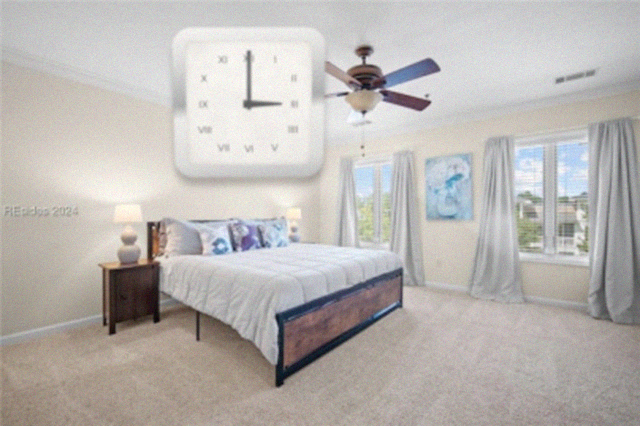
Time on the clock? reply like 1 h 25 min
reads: 3 h 00 min
